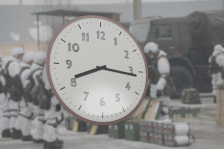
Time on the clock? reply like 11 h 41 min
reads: 8 h 16 min
